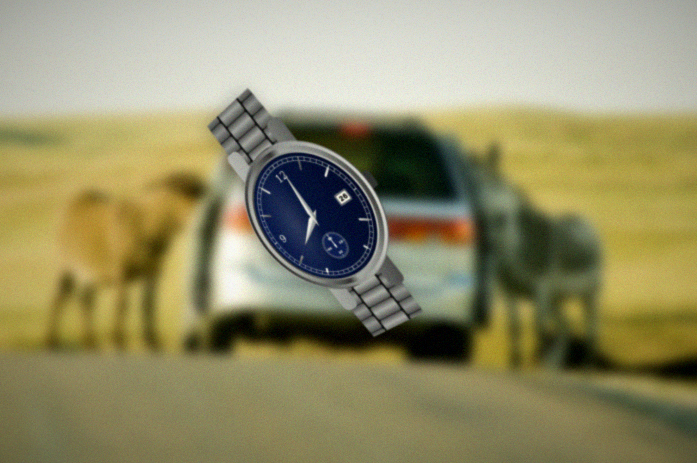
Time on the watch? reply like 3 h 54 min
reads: 8 h 01 min
